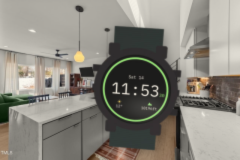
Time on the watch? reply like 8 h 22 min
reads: 11 h 53 min
